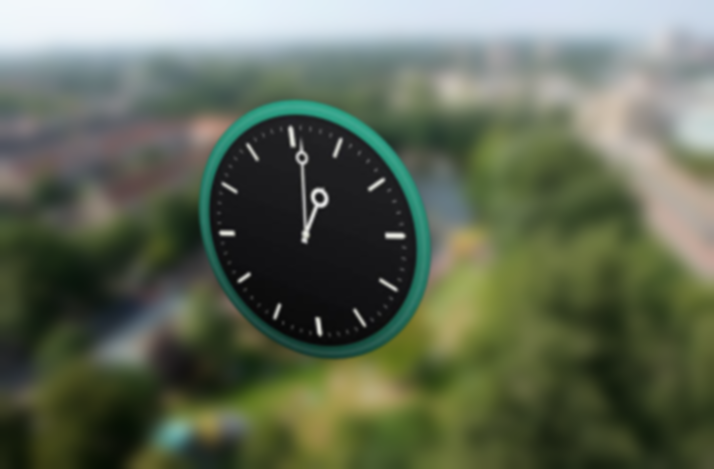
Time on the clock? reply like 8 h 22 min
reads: 1 h 01 min
